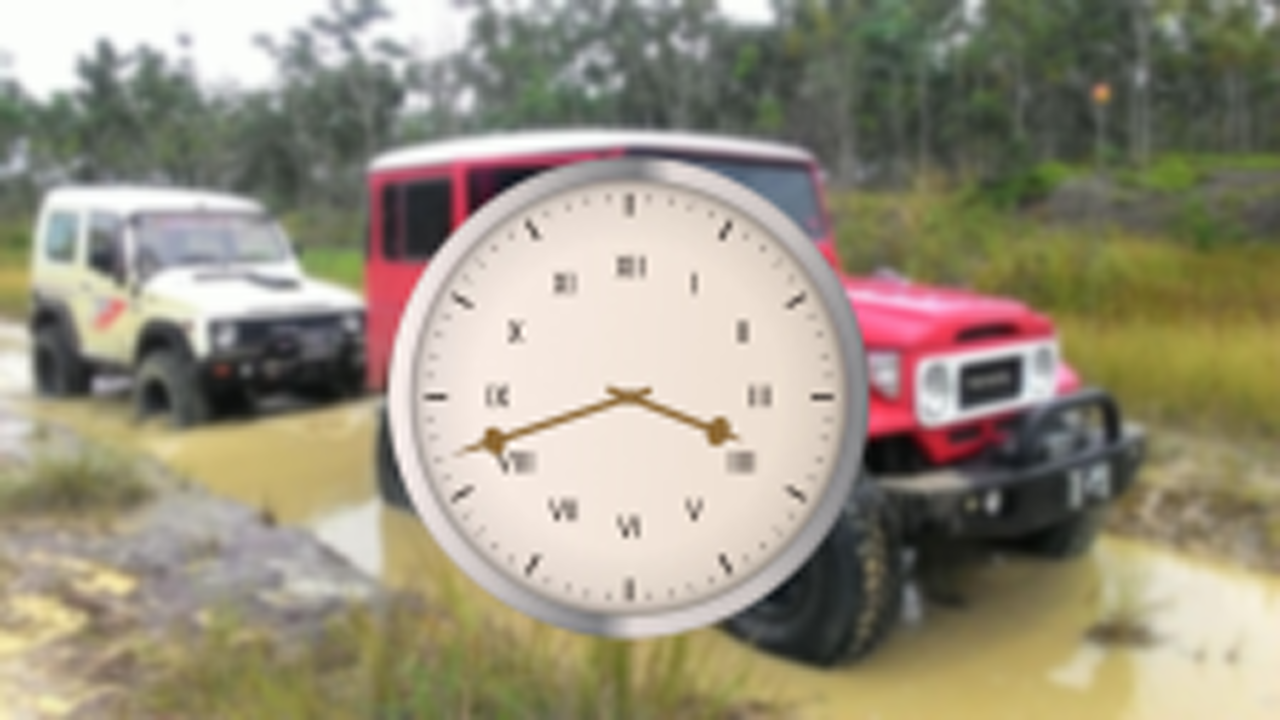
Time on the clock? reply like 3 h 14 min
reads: 3 h 42 min
